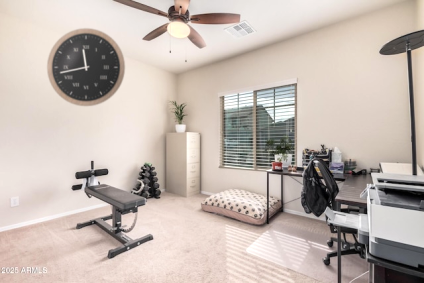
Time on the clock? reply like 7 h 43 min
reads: 11 h 43 min
